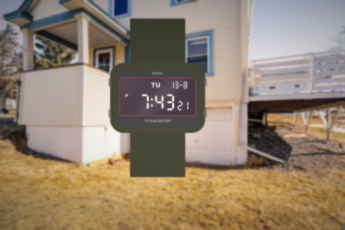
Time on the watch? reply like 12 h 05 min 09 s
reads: 7 h 43 min 21 s
